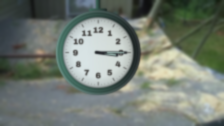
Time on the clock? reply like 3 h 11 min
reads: 3 h 15 min
